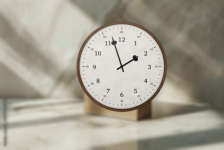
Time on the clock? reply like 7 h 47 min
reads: 1 h 57 min
